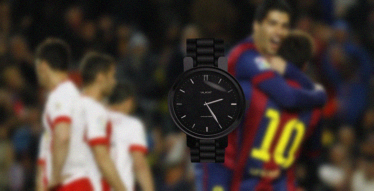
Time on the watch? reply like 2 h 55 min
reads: 2 h 25 min
